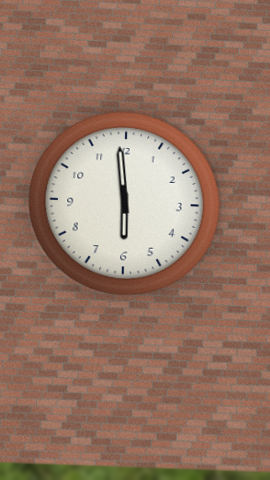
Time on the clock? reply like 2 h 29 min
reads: 5 h 59 min
